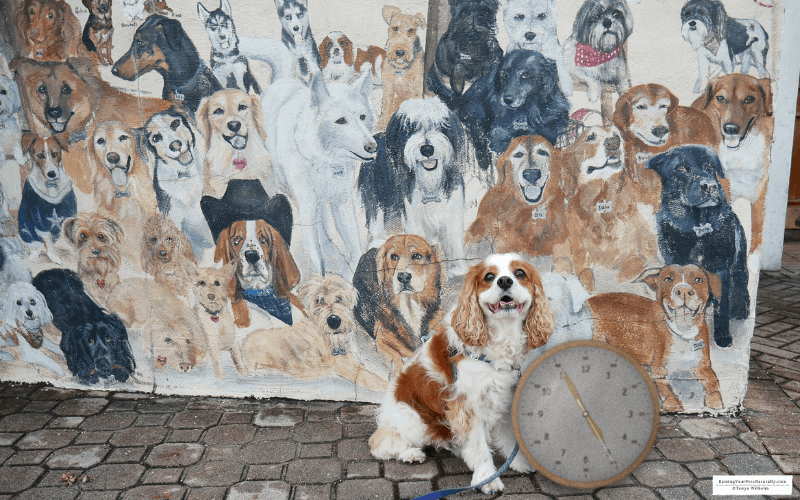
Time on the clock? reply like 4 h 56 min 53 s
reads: 4 h 55 min 25 s
